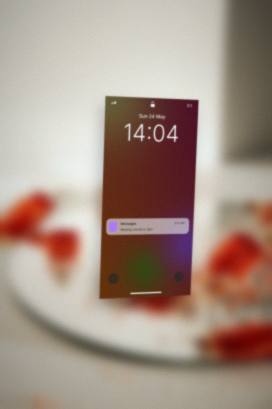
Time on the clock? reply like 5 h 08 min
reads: 14 h 04 min
